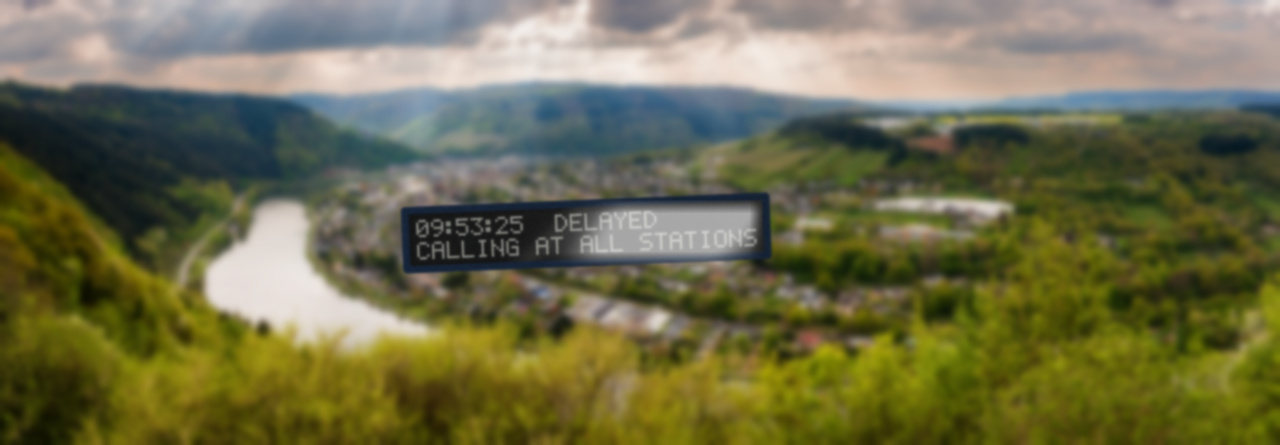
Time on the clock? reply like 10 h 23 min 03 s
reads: 9 h 53 min 25 s
